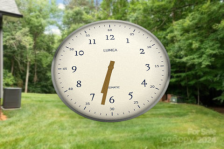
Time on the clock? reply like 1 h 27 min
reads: 6 h 32 min
